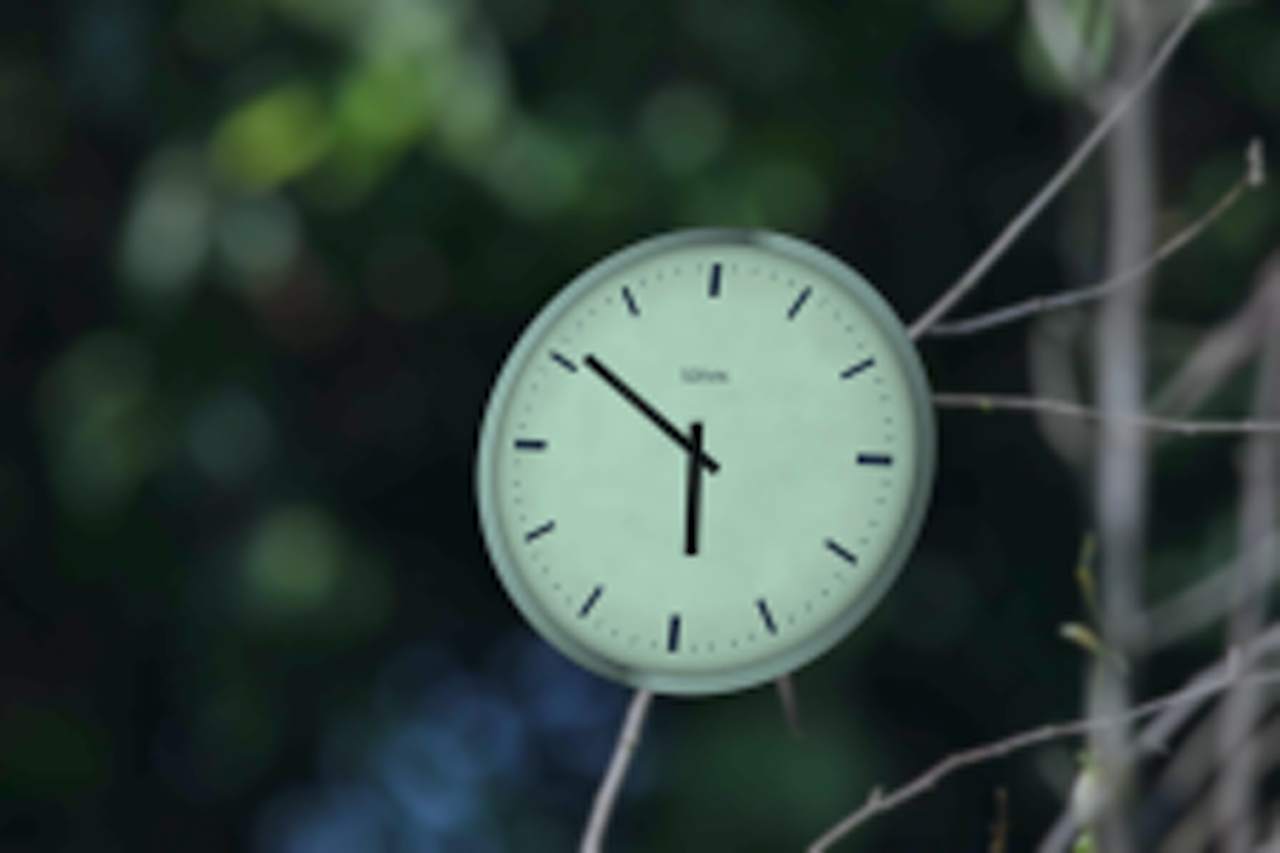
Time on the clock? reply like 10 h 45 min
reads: 5 h 51 min
